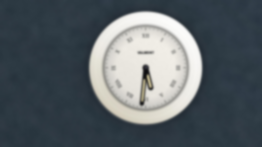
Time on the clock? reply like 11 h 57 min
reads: 5 h 31 min
